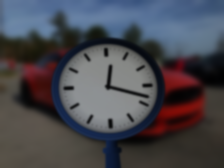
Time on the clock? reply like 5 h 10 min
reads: 12 h 18 min
